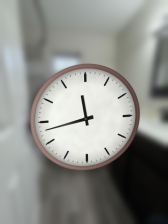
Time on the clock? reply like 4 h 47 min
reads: 11 h 43 min
